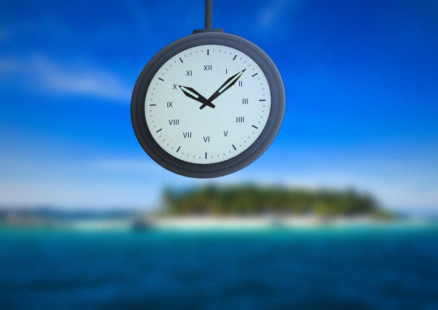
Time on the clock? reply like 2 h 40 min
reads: 10 h 08 min
